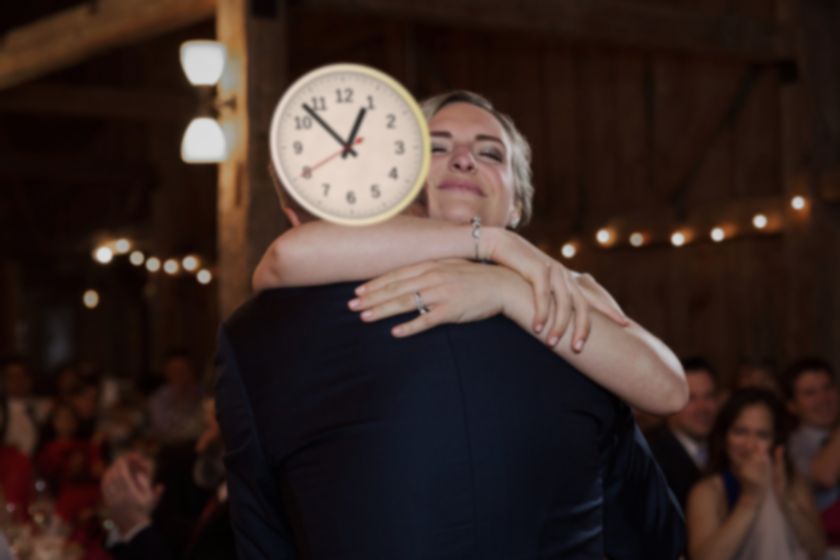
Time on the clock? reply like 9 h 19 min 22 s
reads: 12 h 52 min 40 s
